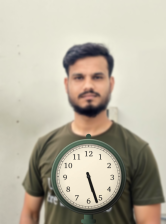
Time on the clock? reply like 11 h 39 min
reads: 5 h 27 min
